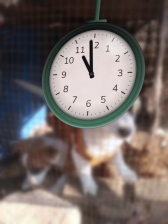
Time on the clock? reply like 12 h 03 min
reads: 10 h 59 min
